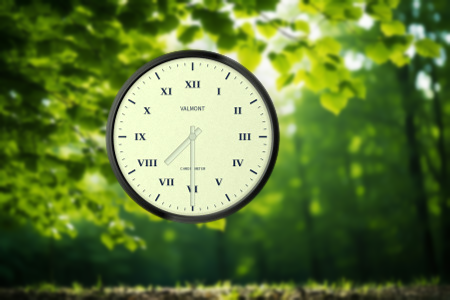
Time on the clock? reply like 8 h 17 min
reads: 7 h 30 min
